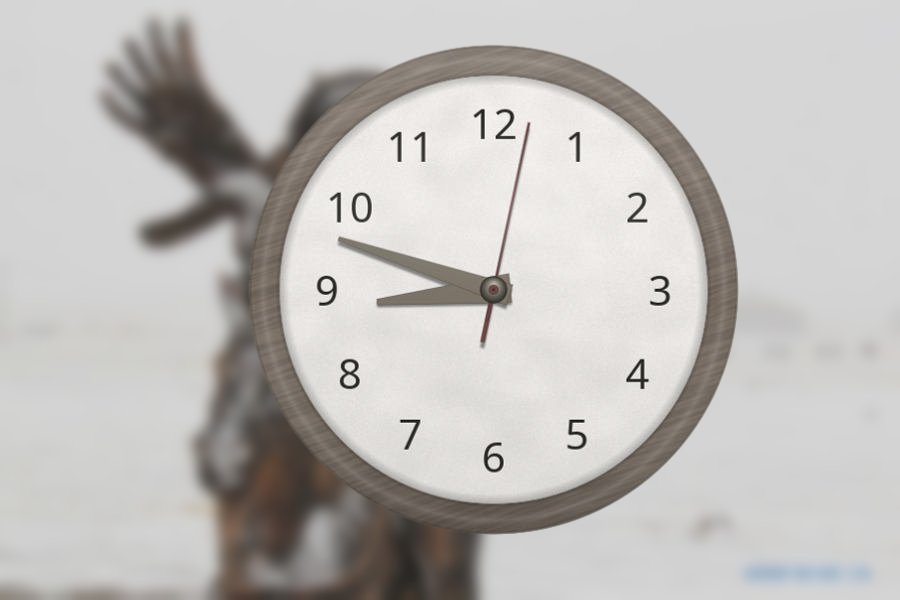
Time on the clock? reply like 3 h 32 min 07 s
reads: 8 h 48 min 02 s
